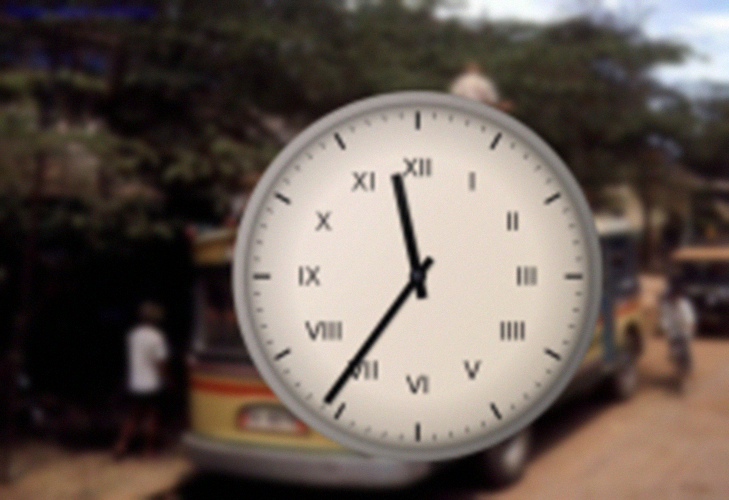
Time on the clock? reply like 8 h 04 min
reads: 11 h 36 min
